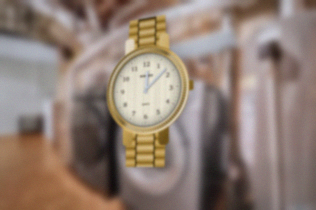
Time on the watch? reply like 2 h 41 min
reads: 12 h 08 min
